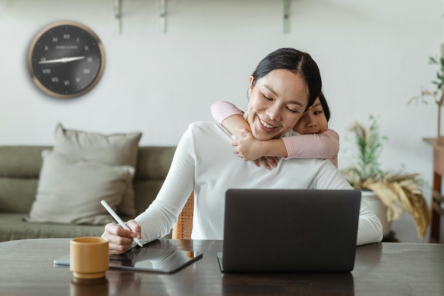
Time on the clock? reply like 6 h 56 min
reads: 2 h 44 min
